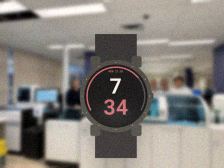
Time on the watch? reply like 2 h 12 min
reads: 7 h 34 min
